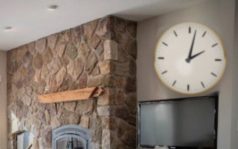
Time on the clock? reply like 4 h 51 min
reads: 2 h 02 min
